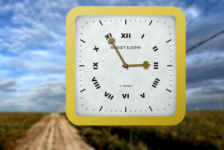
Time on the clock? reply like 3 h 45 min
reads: 2 h 55 min
